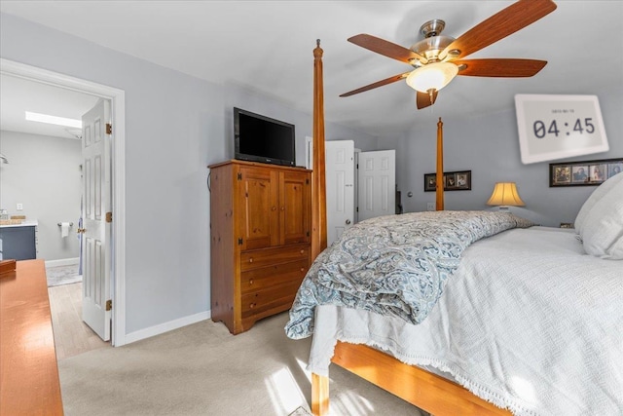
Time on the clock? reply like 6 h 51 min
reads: 4 h 45 min
